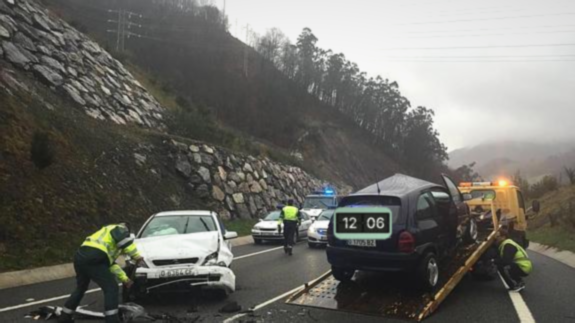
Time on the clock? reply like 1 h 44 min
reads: 12 h 06 min
